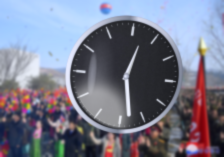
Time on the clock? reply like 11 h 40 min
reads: 12 h 28 min
